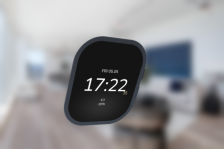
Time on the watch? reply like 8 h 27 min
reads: 17 h 22 min
